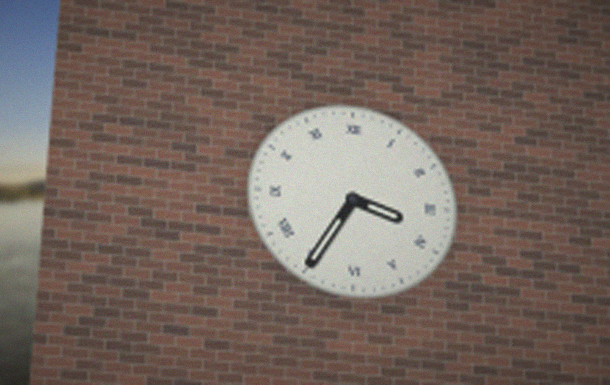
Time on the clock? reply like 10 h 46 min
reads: 3 h 35 min
